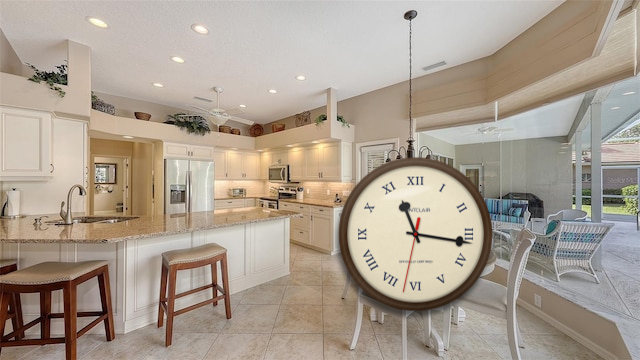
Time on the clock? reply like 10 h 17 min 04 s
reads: 11 h 16 min 32 s
